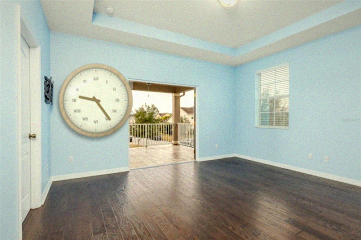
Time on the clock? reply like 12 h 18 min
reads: 9 h 24 min
